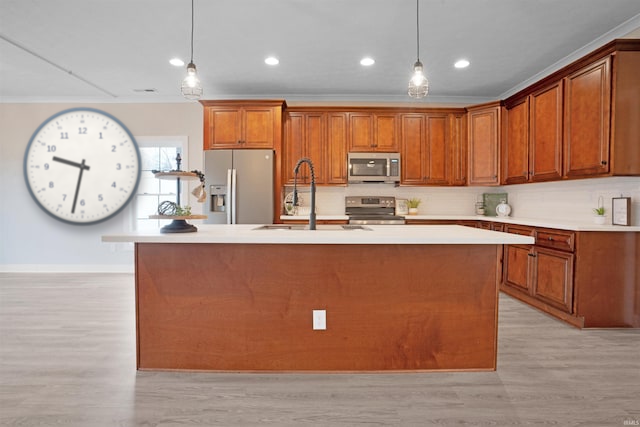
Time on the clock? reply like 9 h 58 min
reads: 9 h 32 min
